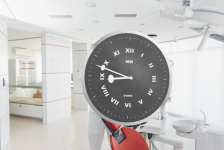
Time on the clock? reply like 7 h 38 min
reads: 8 h 48 min
